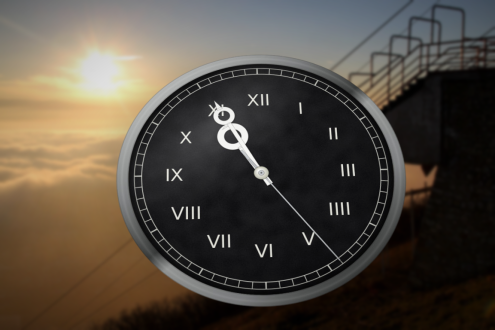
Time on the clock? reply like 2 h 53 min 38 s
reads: 10 h 55 min 24 s
